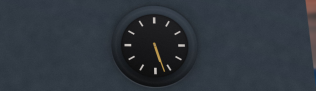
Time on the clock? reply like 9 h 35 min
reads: 5 h 27 min
